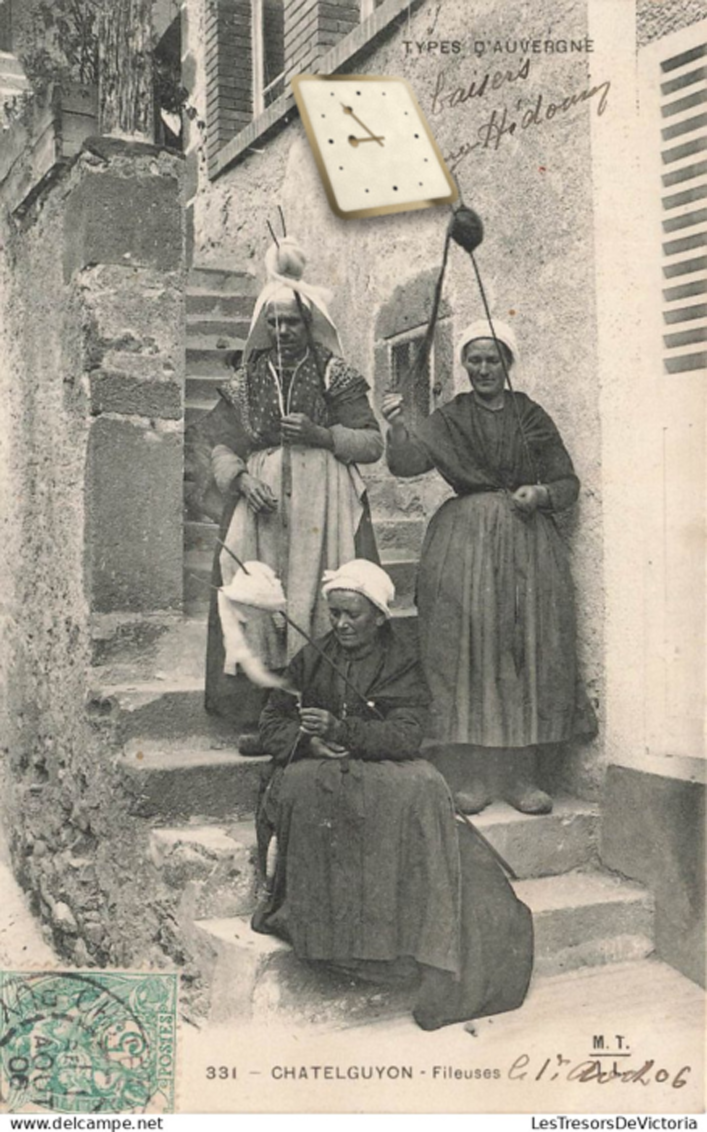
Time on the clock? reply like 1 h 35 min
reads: 8 h 55 min
